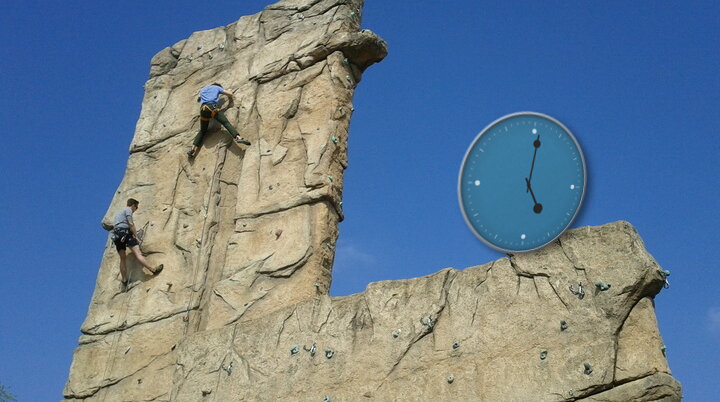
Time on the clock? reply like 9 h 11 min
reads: 5 h 01 min
